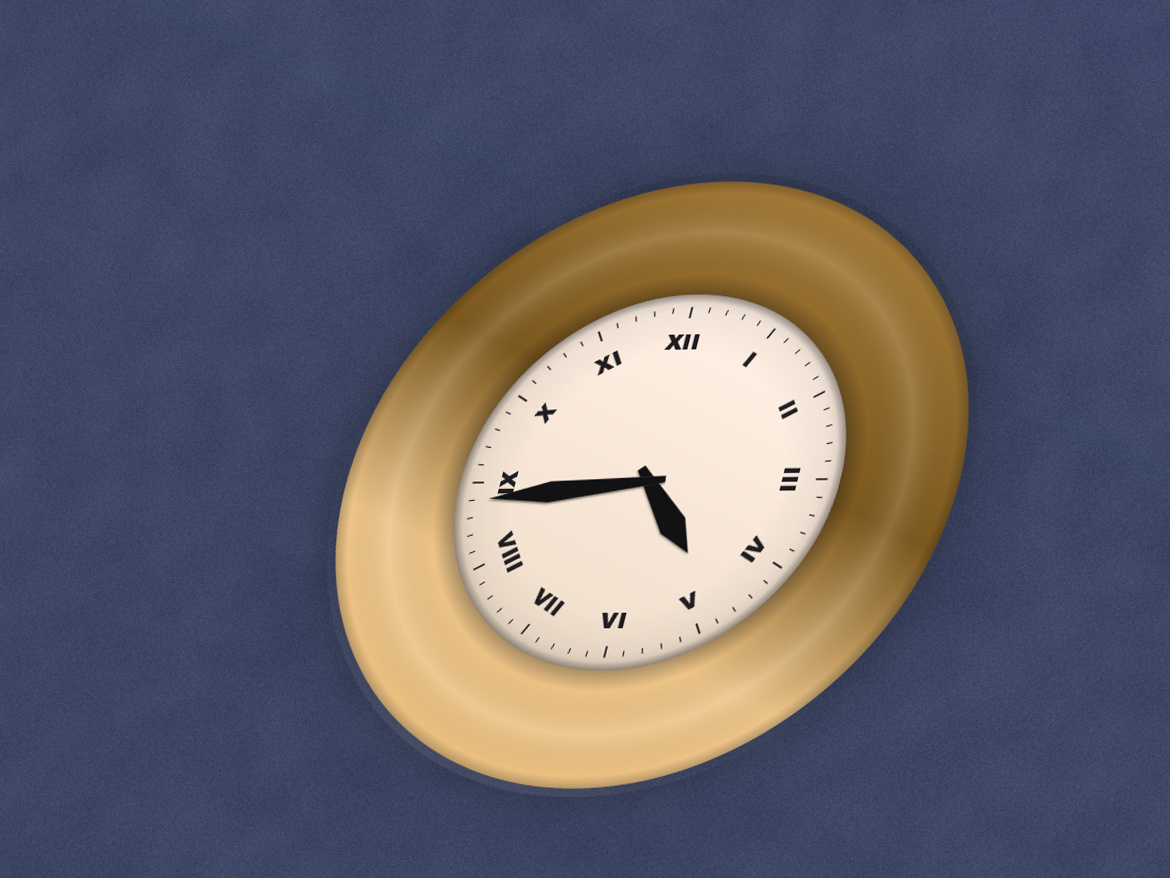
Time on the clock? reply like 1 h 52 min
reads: 4 h 44 min
